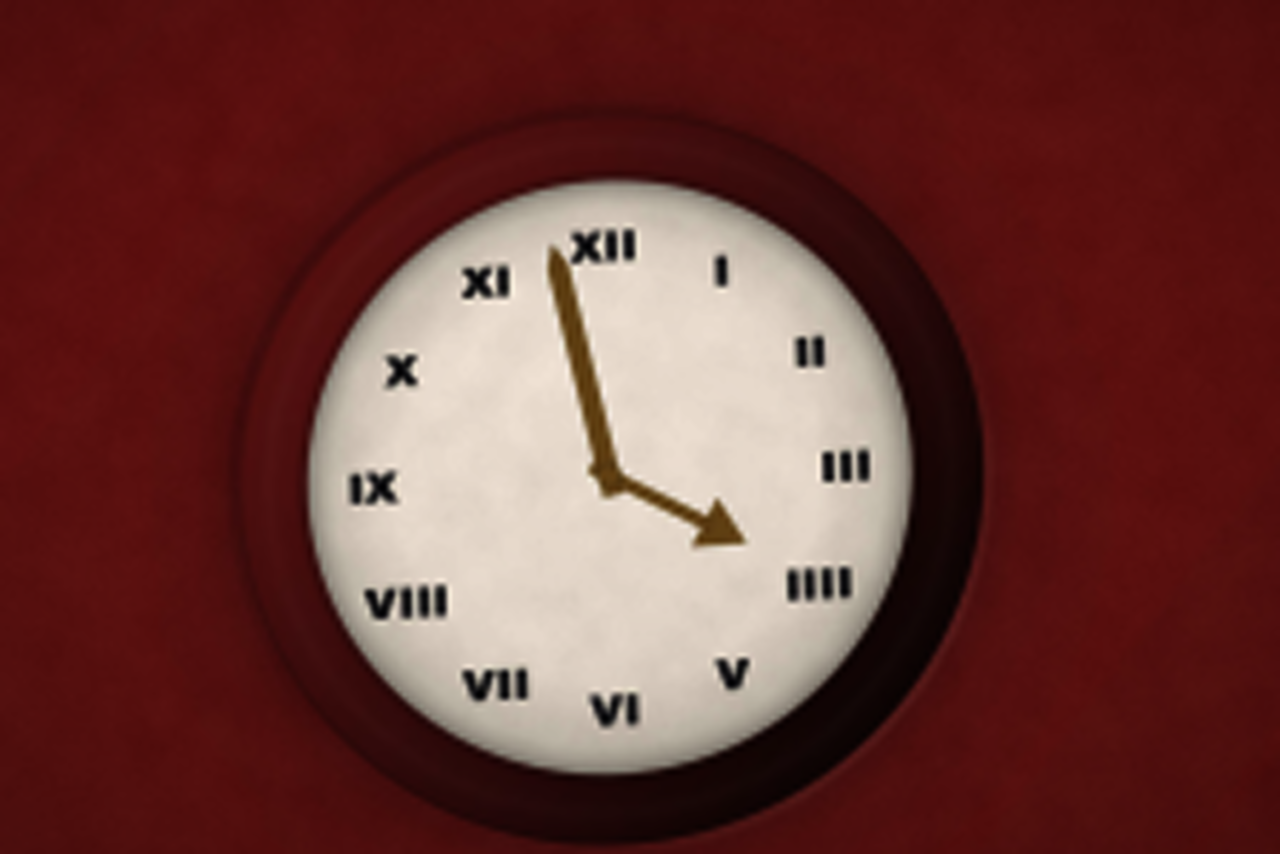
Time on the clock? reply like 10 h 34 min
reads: 3 h 58 min
